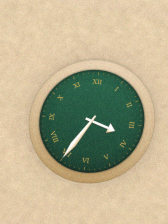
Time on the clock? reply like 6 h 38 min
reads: 3 h 35 min
